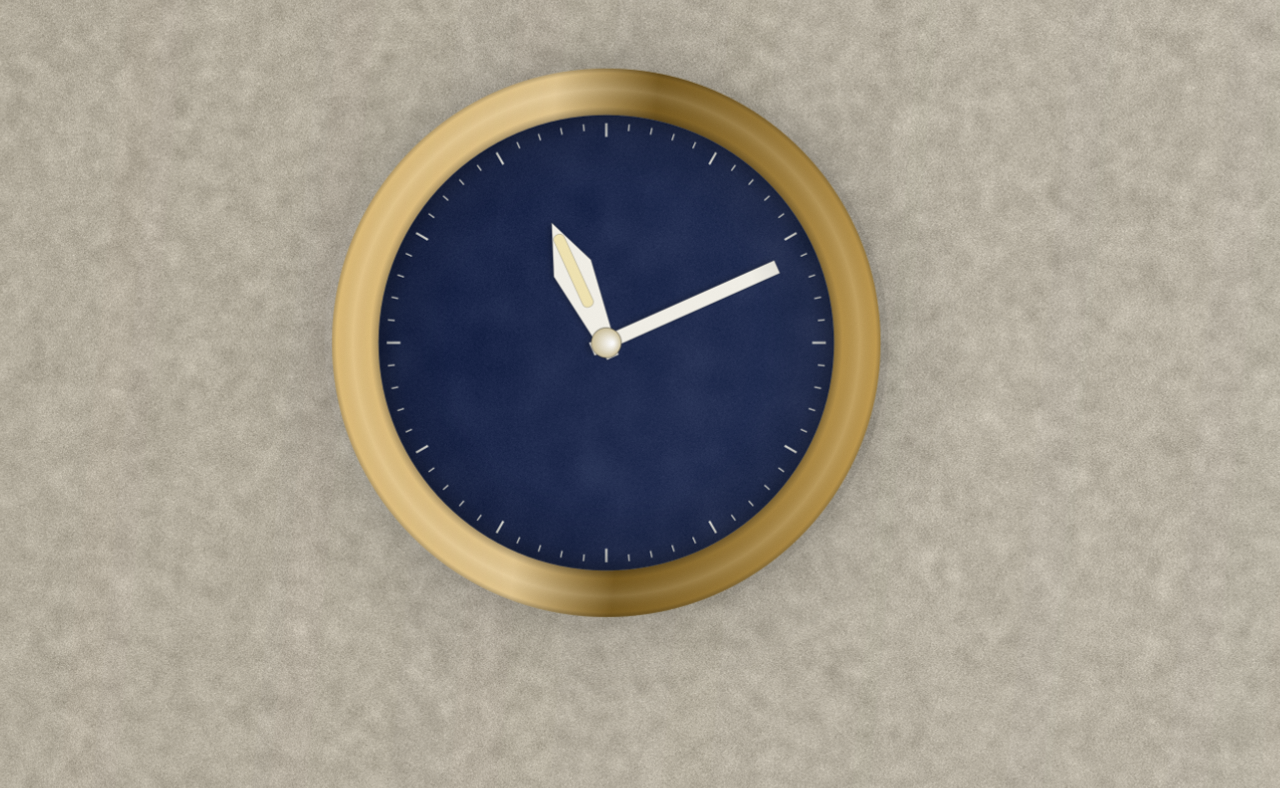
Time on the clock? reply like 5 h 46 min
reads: 11 h 11 min
